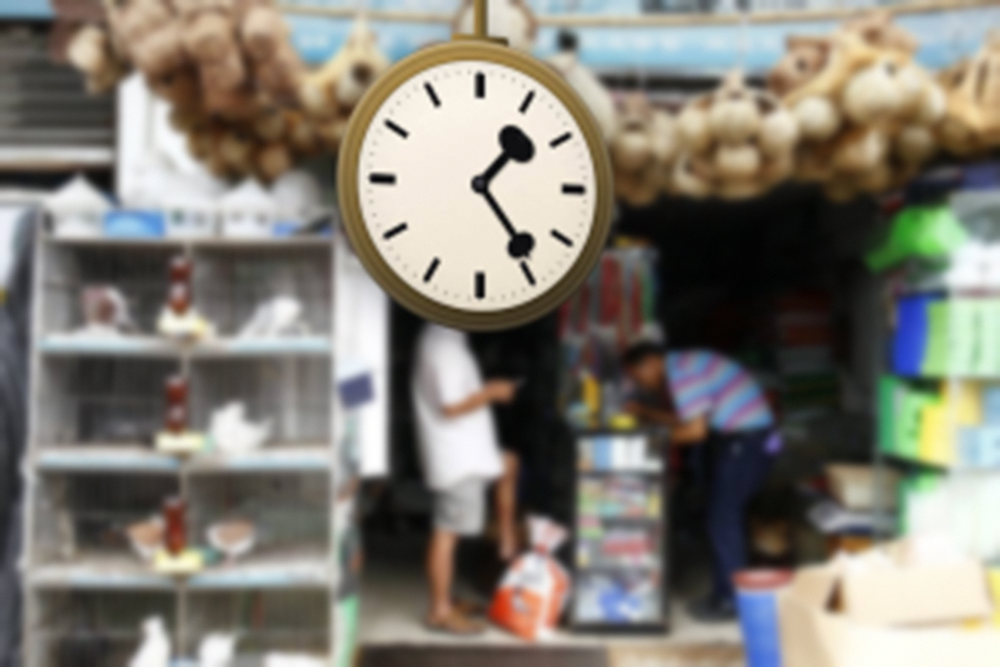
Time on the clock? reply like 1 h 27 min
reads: 1 h 24 min
